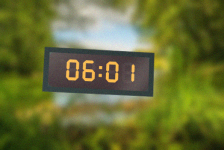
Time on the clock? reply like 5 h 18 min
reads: 6 h 01 min
